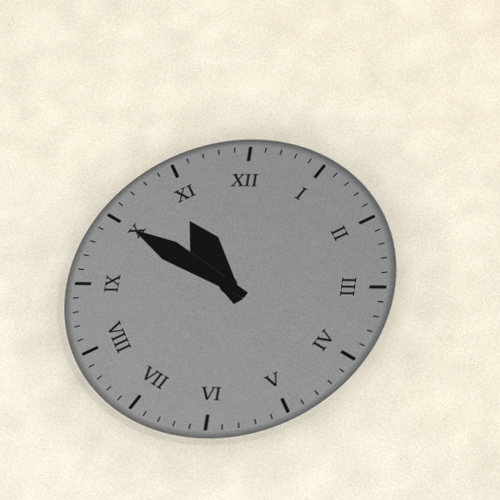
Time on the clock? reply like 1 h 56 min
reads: 10 h 50 min
